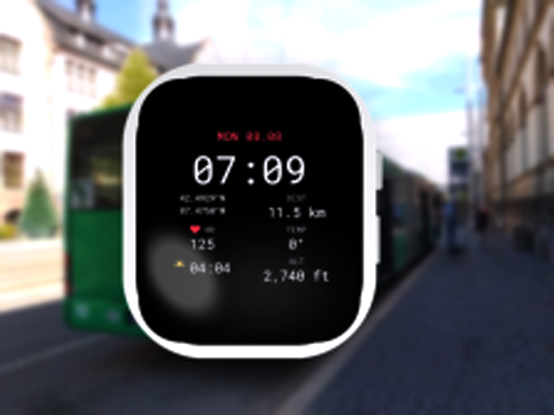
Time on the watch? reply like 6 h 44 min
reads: 7 h 09 min
